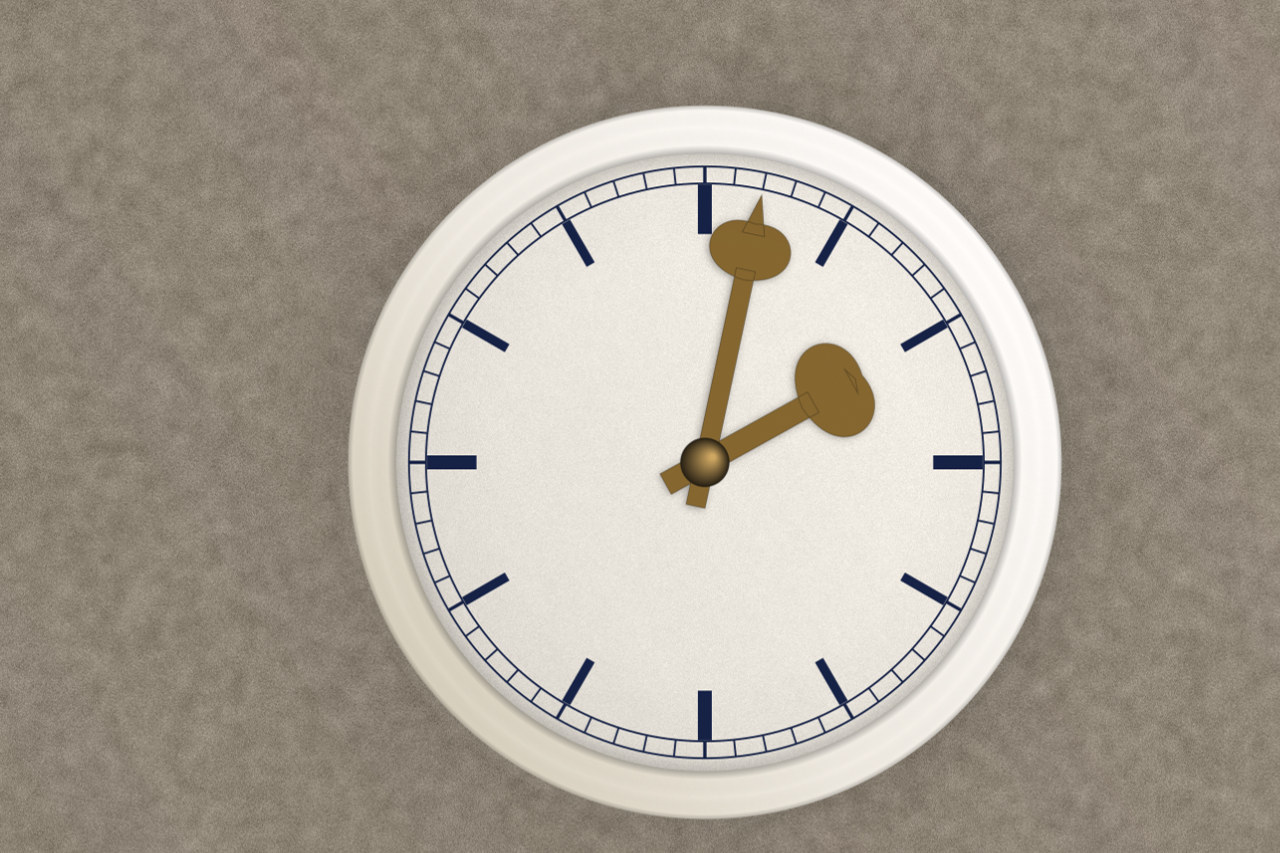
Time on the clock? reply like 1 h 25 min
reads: 2 h 02 min
